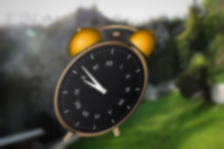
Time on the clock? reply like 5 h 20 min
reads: 9 h 52 min
